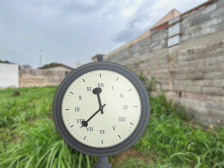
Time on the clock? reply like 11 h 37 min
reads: 11 h 38 min
